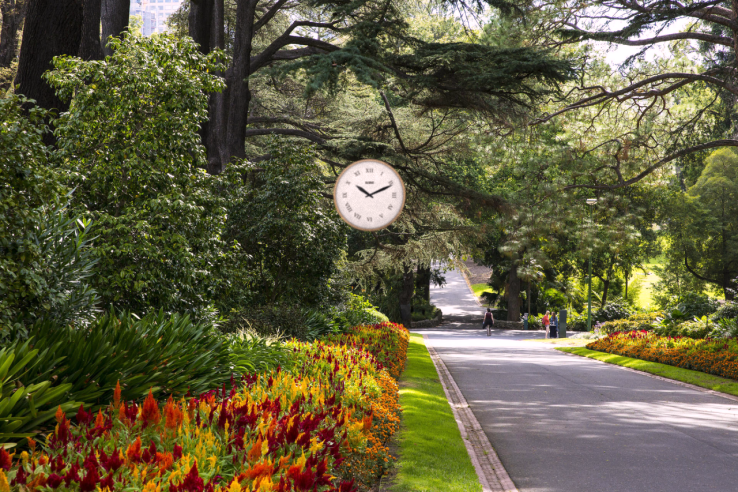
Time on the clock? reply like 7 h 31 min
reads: 10 h 11 min
